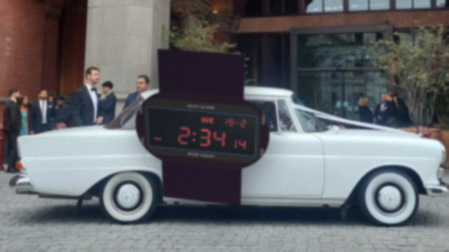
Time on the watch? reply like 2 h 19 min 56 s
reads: 2 h 34 min 14 s
